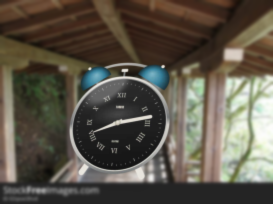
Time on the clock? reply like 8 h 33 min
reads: 8 h 13 min
